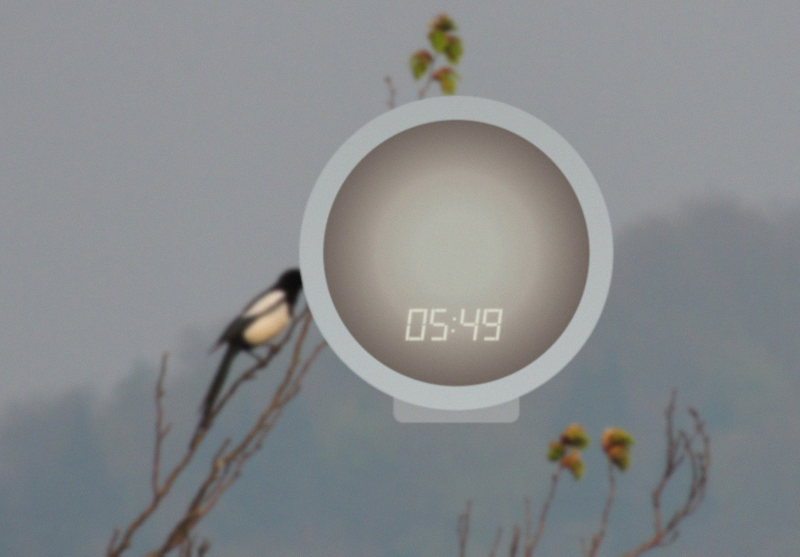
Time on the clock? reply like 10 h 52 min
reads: 5 h 49 min
